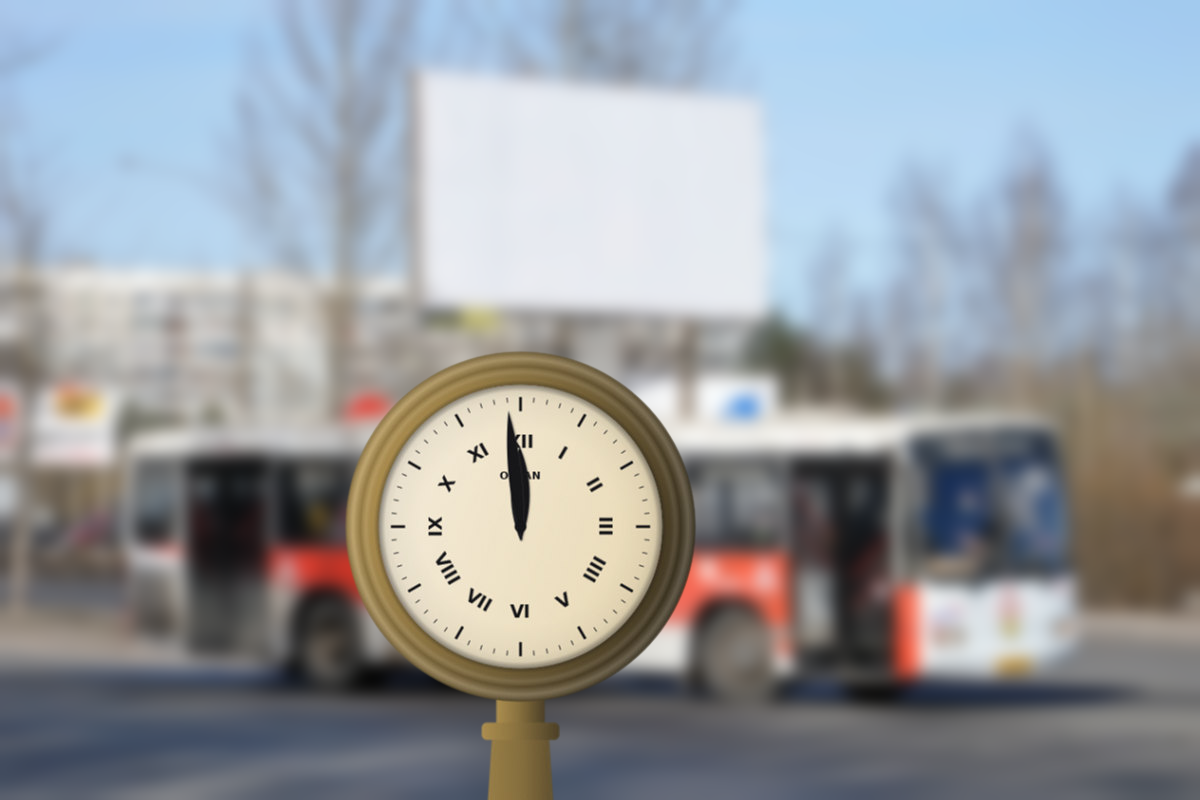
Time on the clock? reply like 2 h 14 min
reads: 11 h 59 min
